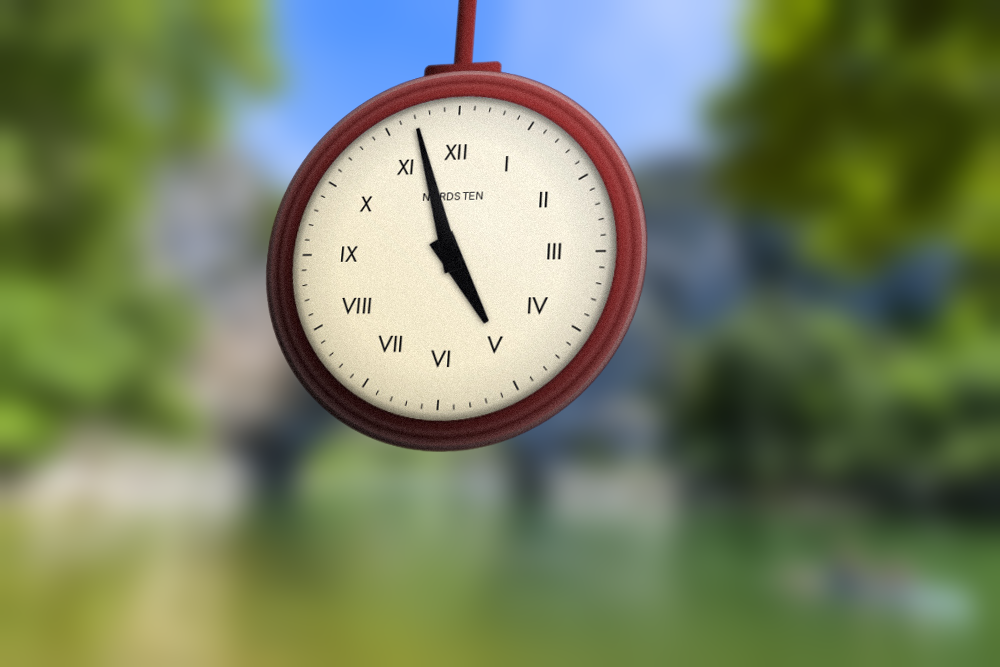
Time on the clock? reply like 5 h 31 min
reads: 4 h 57 min
